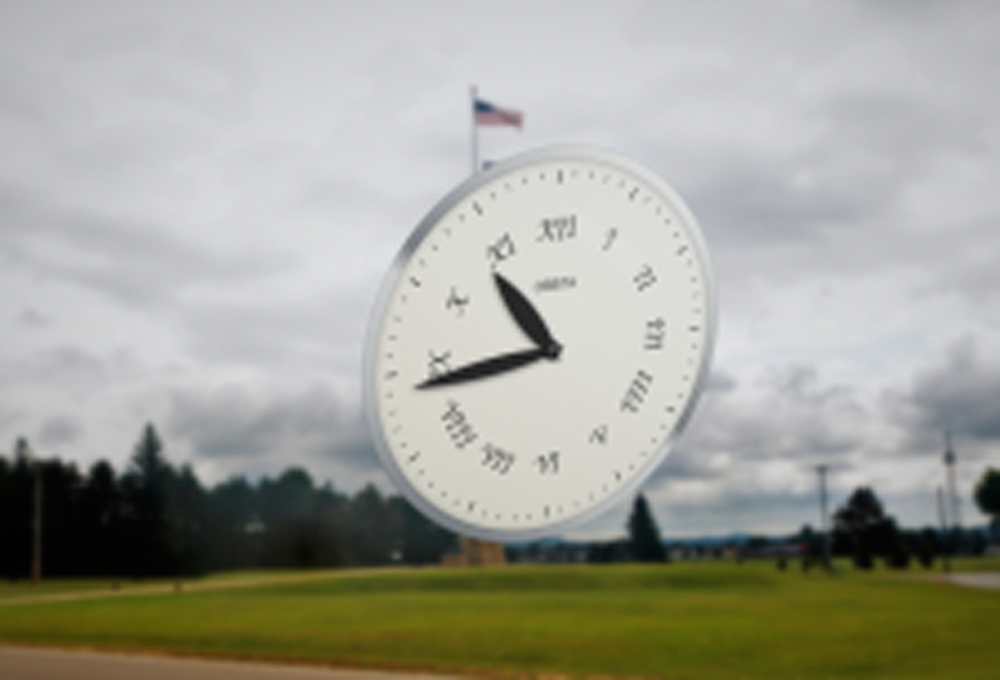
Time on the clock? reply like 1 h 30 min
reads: 10 h 44 min
